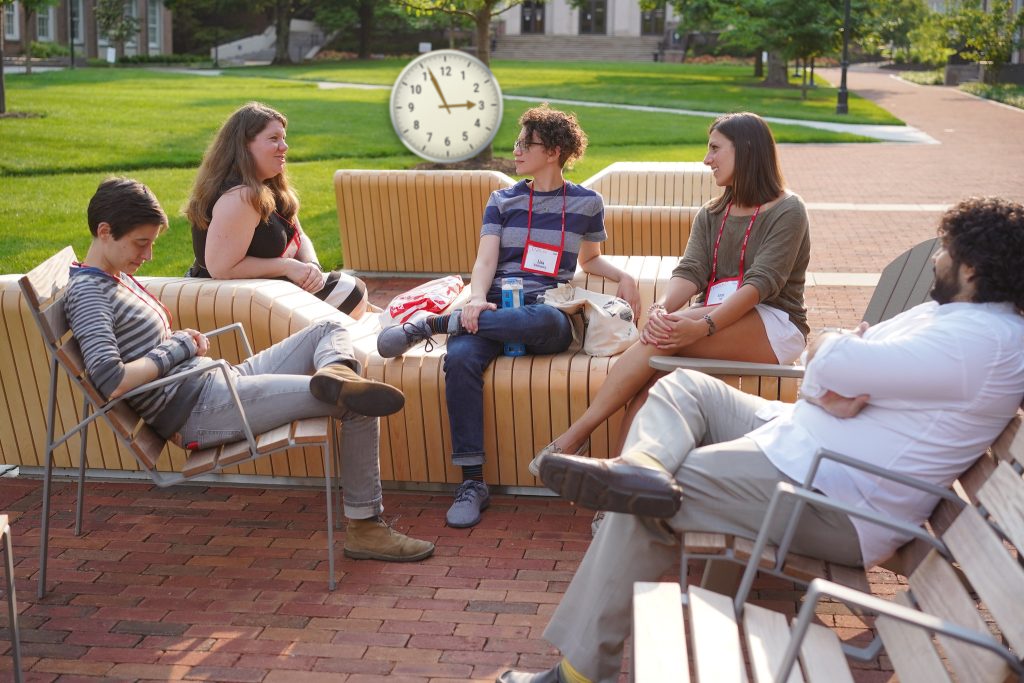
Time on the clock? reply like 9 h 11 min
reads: 2 h 56 min
